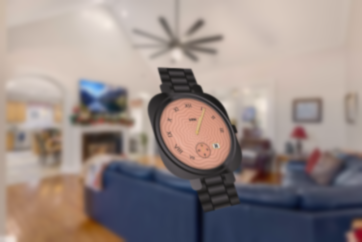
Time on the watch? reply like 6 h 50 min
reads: 1 h 06 min
